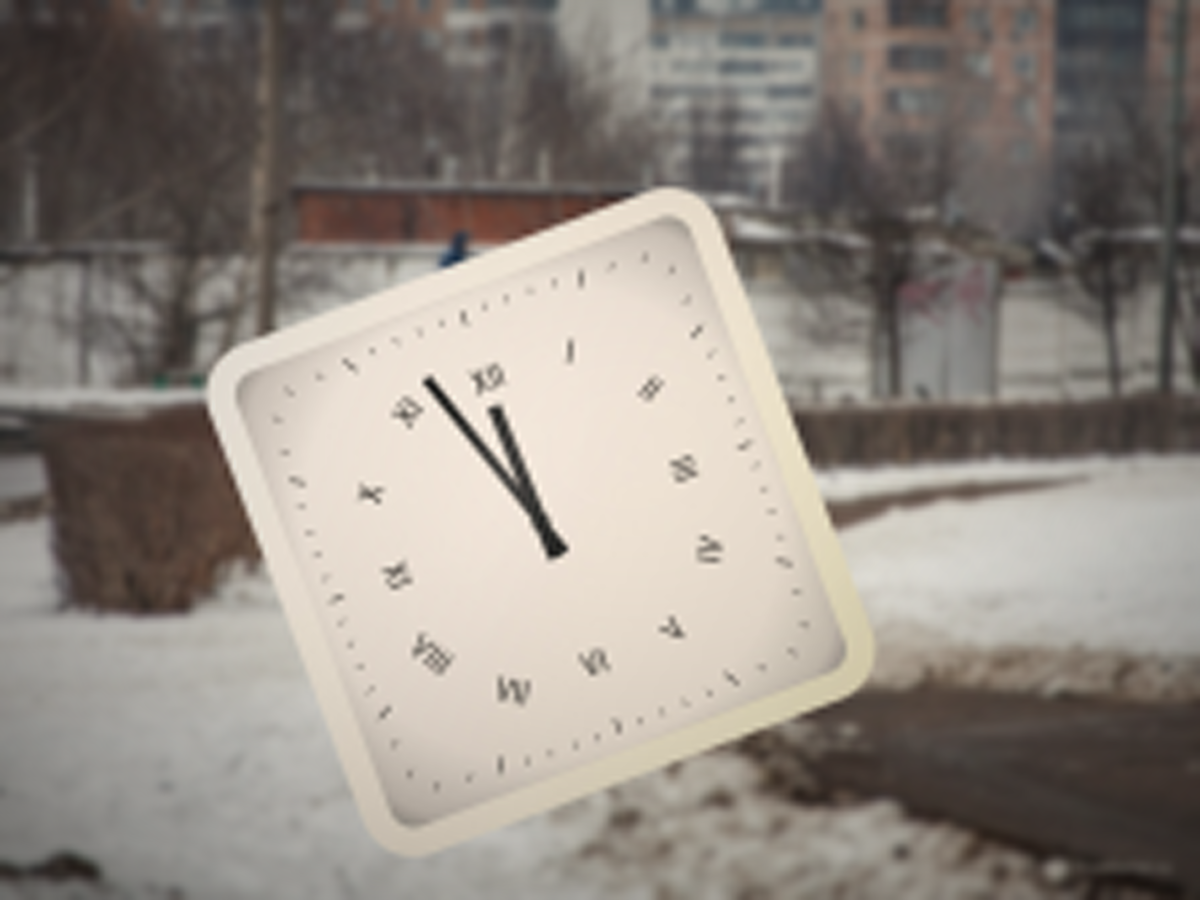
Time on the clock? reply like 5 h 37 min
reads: 11 h 57 min
